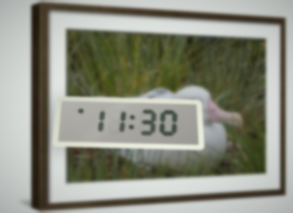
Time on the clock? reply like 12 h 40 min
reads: 11 h 30 min
